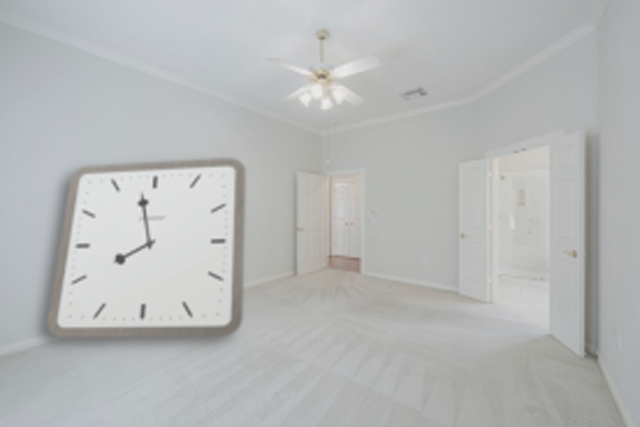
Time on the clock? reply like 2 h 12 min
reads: 7 h 58 min
